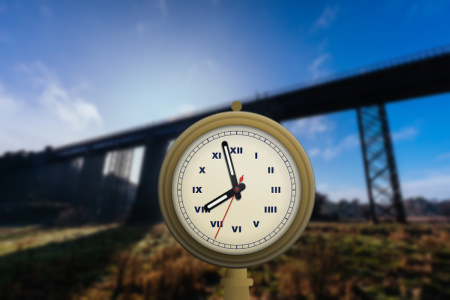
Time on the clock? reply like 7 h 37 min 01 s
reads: 7 h 57 min 34 s
